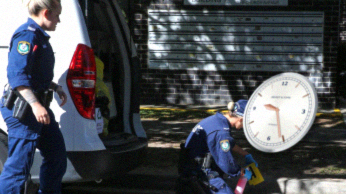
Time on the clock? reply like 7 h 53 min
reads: 9 h 26 min
